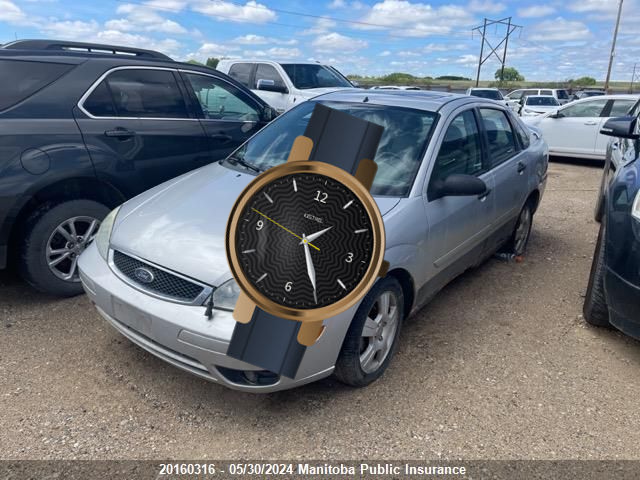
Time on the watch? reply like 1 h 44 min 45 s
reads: 1 h 24 min 47 s
